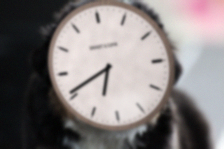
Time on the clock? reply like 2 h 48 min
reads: 6 h 41 min
